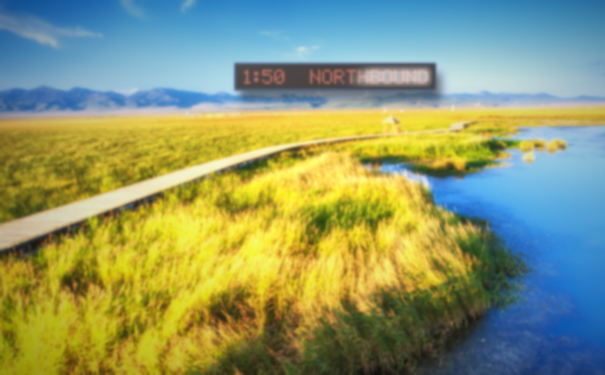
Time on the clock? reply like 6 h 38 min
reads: 1 h 50 min
